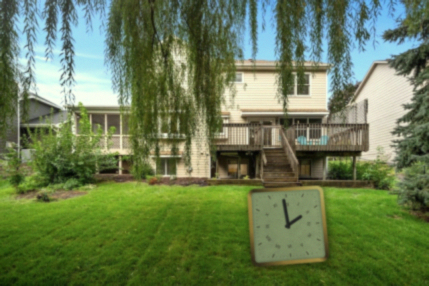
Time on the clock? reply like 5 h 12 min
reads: 1 h 59 min
